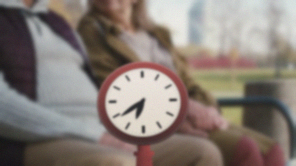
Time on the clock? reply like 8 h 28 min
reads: 6 h 39 min
